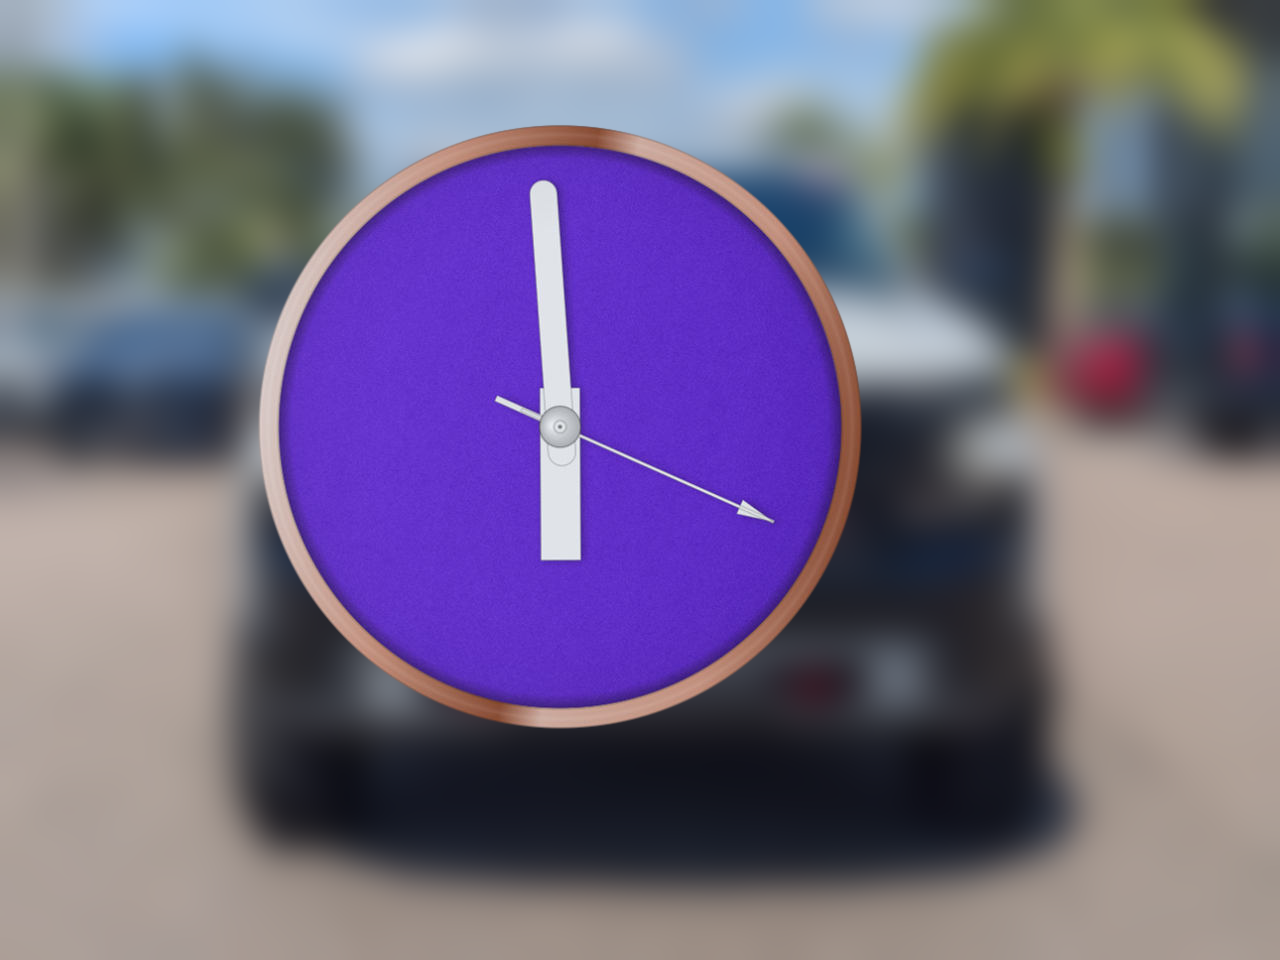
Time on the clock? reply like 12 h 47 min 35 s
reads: 5 h 59 min 19 s
